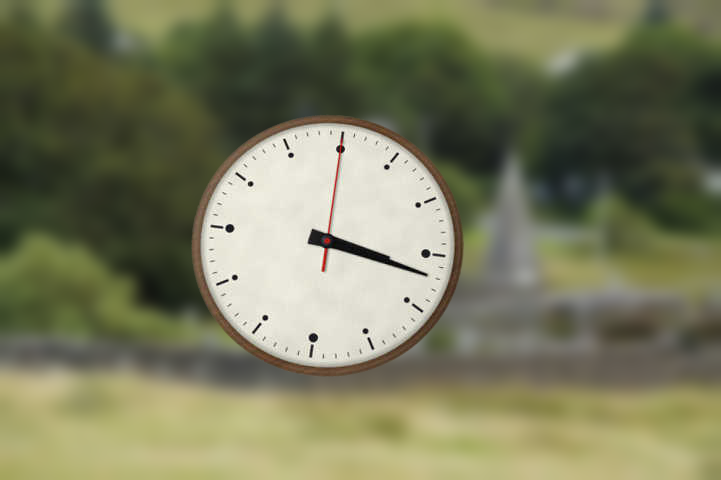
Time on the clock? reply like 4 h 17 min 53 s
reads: 3 h 17 min 00 s
